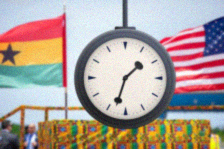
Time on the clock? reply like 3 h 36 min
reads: 1 h 33 min
